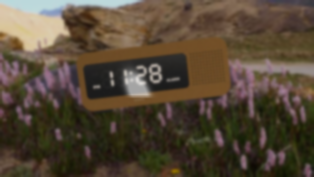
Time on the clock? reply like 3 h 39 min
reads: 11 h 28 min
